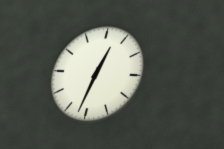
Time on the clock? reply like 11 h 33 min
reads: 12 h 32 min
